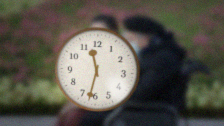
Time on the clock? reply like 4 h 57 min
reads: 11 h 32 min
